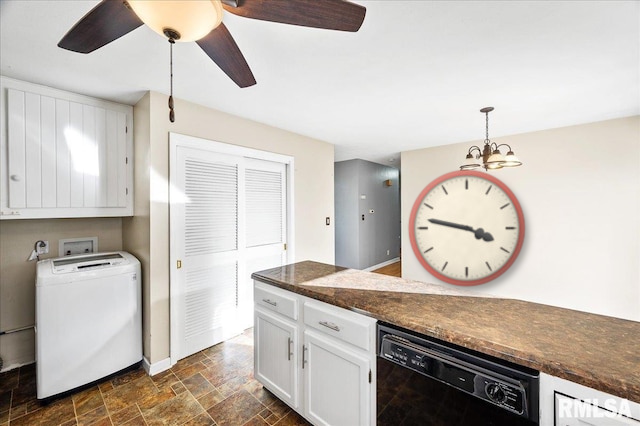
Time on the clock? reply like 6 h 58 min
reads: 3 h 47 min
